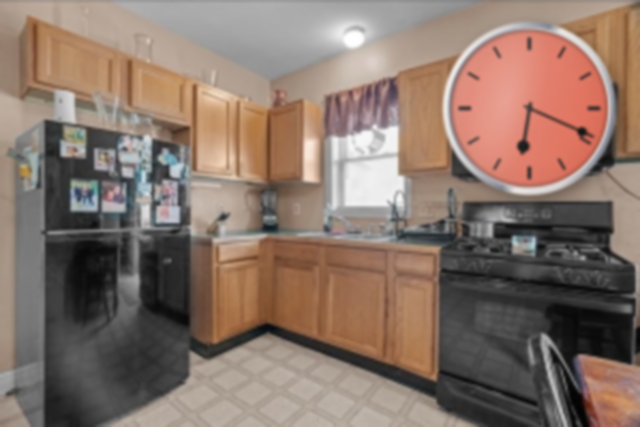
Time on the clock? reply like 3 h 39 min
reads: 6 h 19 min
